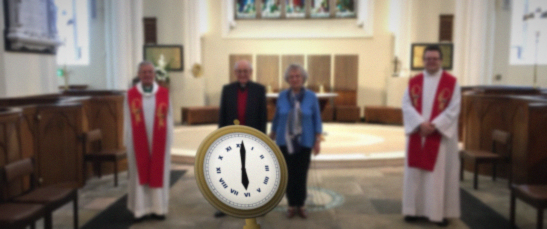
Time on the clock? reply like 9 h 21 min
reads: 6 h 01 min
